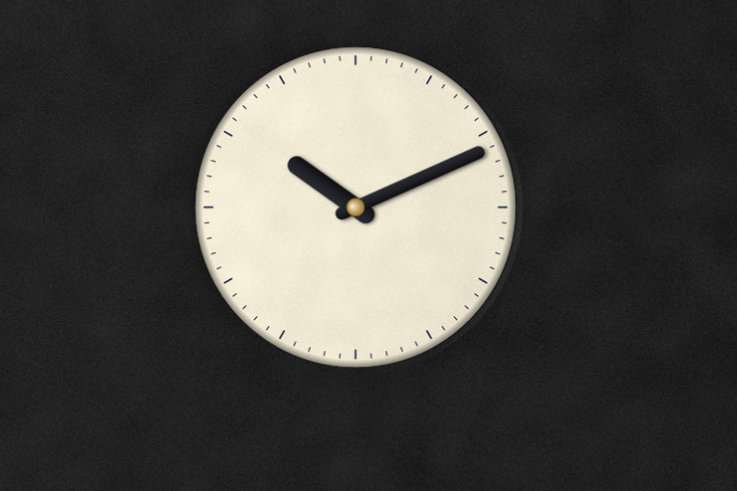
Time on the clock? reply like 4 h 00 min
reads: 10 h 11 min
